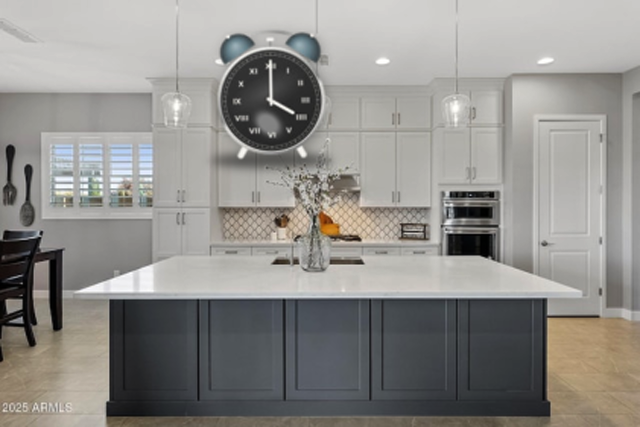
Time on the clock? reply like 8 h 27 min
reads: 4 h 00 min
